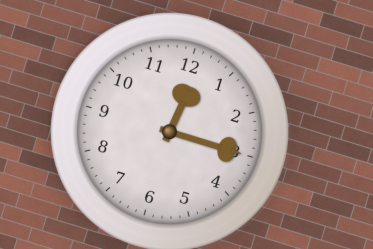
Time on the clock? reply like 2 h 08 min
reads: 12 h 15 min
